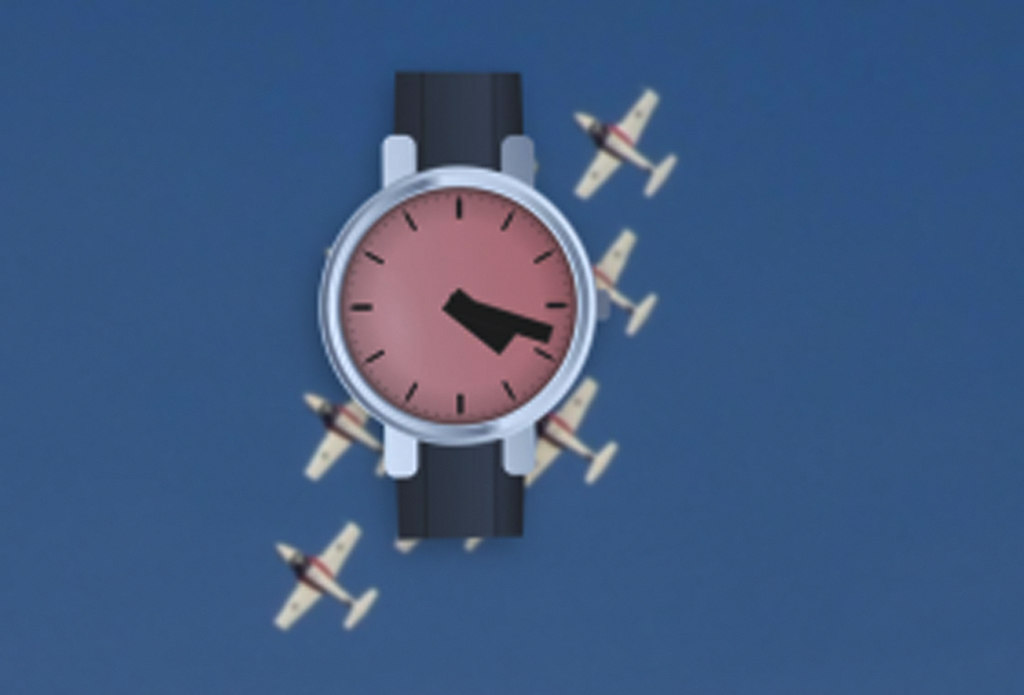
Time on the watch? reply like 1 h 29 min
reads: 4 h 18 min
